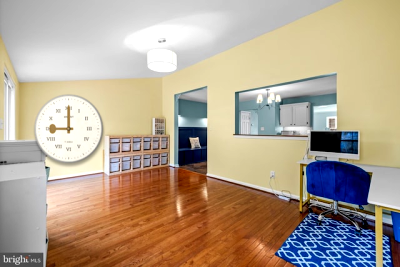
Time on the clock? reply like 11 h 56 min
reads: 9 h 00 min
